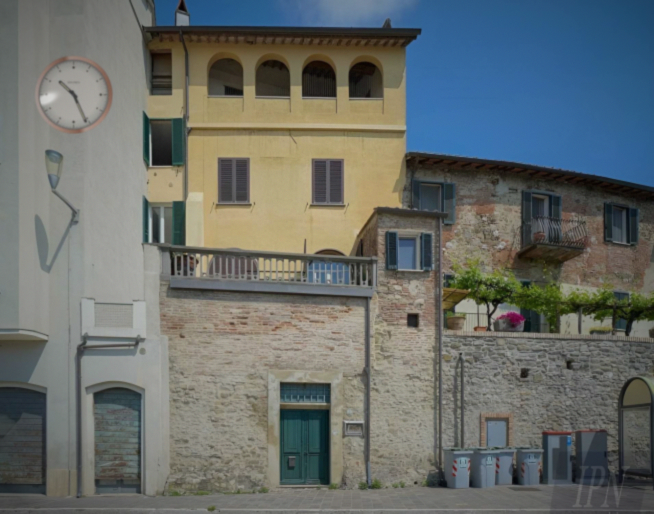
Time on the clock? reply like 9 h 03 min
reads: 10 h 26 min
